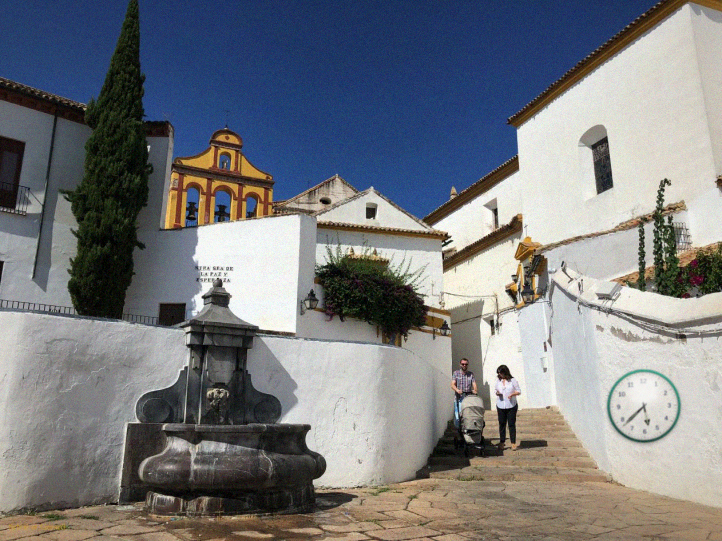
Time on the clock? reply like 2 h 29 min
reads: 5 h 38 min
